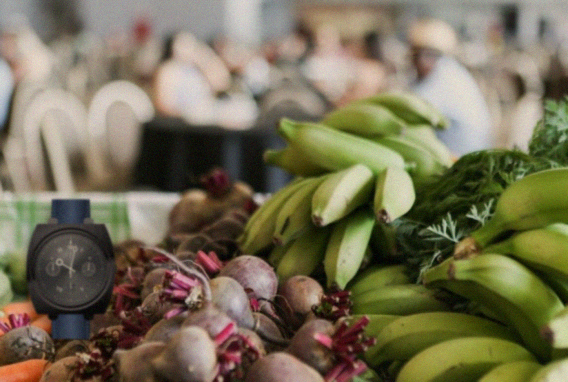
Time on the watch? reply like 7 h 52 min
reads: 10 h 02 min
